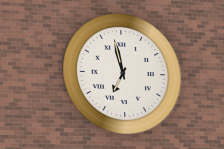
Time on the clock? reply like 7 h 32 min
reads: 6 h 58 min
